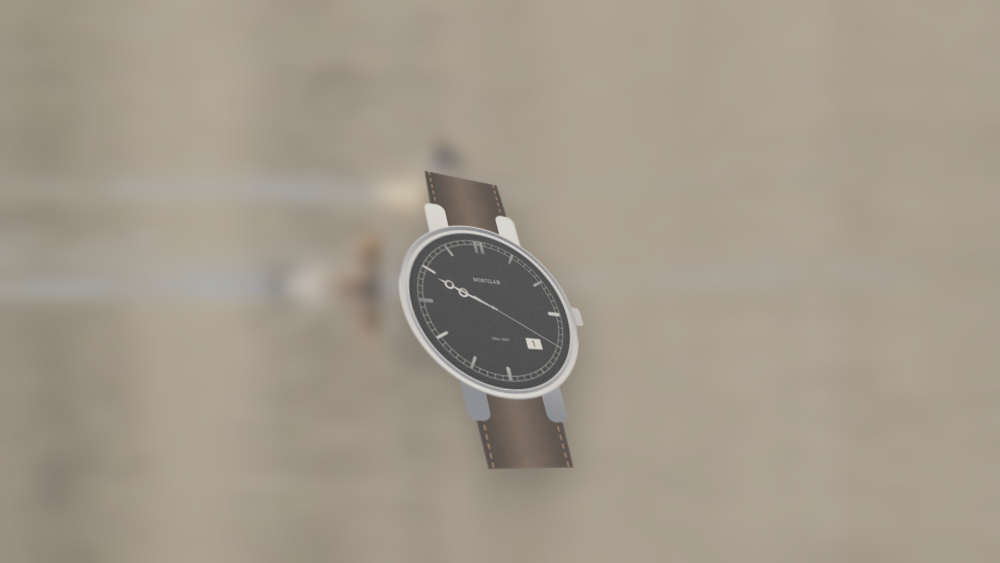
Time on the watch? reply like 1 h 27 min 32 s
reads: 9 h 49 min 20 s
